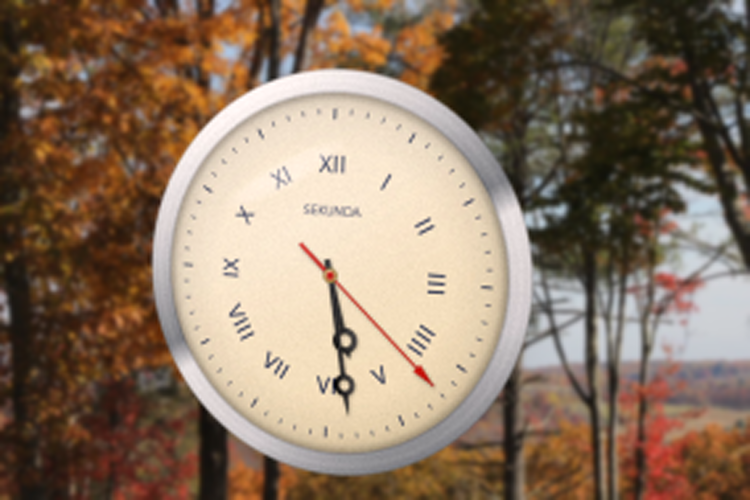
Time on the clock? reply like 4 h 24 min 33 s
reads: 5 h 28 min 22 s
